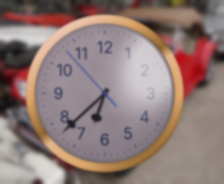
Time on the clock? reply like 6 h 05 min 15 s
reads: 6 h 37 min 53 s
